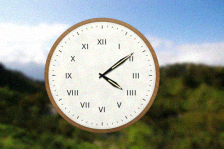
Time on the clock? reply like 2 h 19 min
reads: 4 h 09 min
